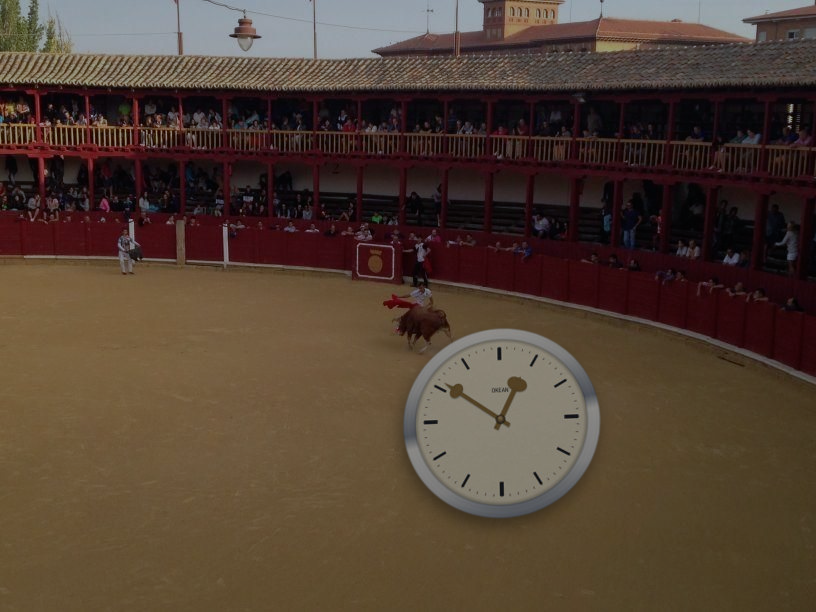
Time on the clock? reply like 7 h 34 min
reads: 12 h 51 min
